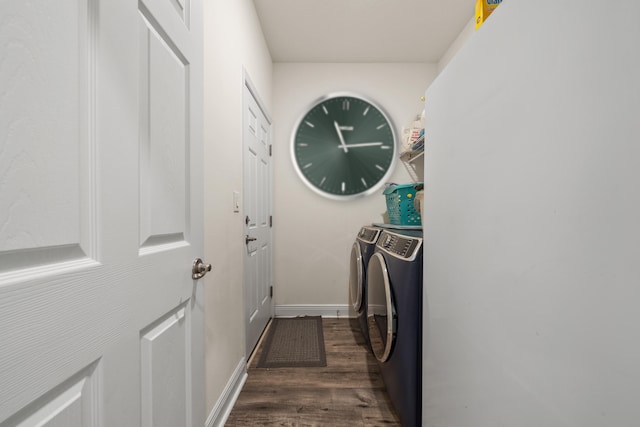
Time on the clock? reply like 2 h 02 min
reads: 11 h 14 min
